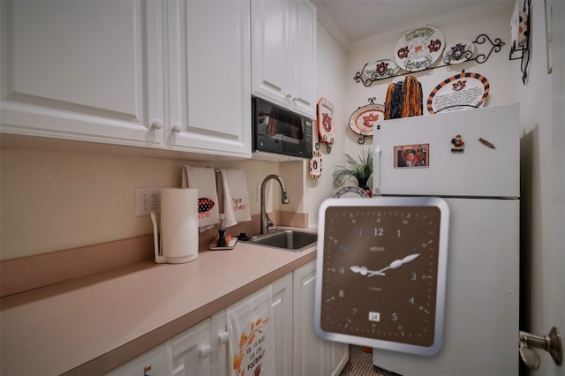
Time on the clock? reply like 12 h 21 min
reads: 9 h 11 min
